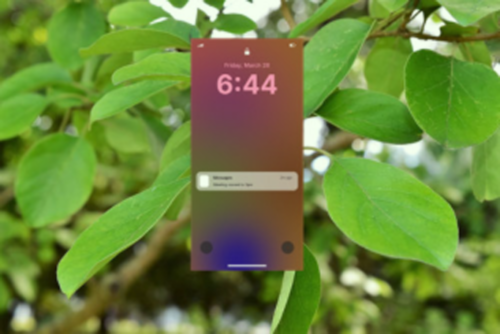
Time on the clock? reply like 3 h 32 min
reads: 6 h 44 min
